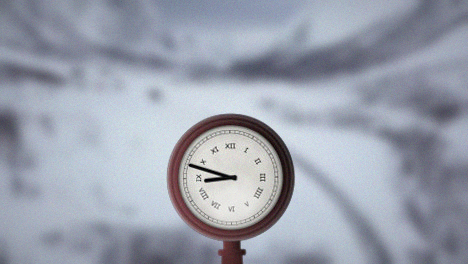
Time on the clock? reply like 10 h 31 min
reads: 8 h 48 min
